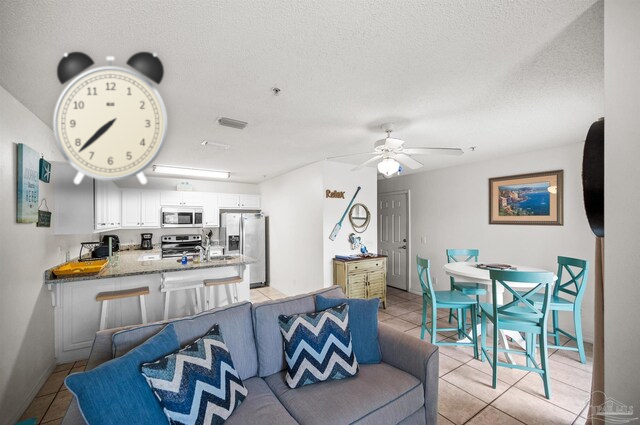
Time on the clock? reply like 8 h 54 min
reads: 7 h 38 min
